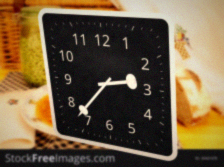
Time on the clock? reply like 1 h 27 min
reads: 2 h 37 min
